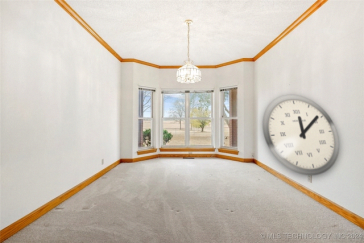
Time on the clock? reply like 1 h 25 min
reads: 12 h 09 min
